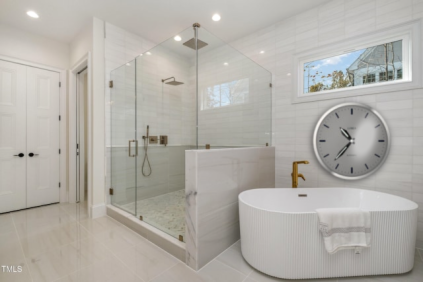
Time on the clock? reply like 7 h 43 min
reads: 10 h 37 min
